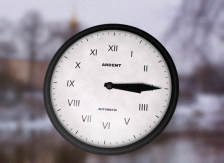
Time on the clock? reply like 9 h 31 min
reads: 3 h 15 min
